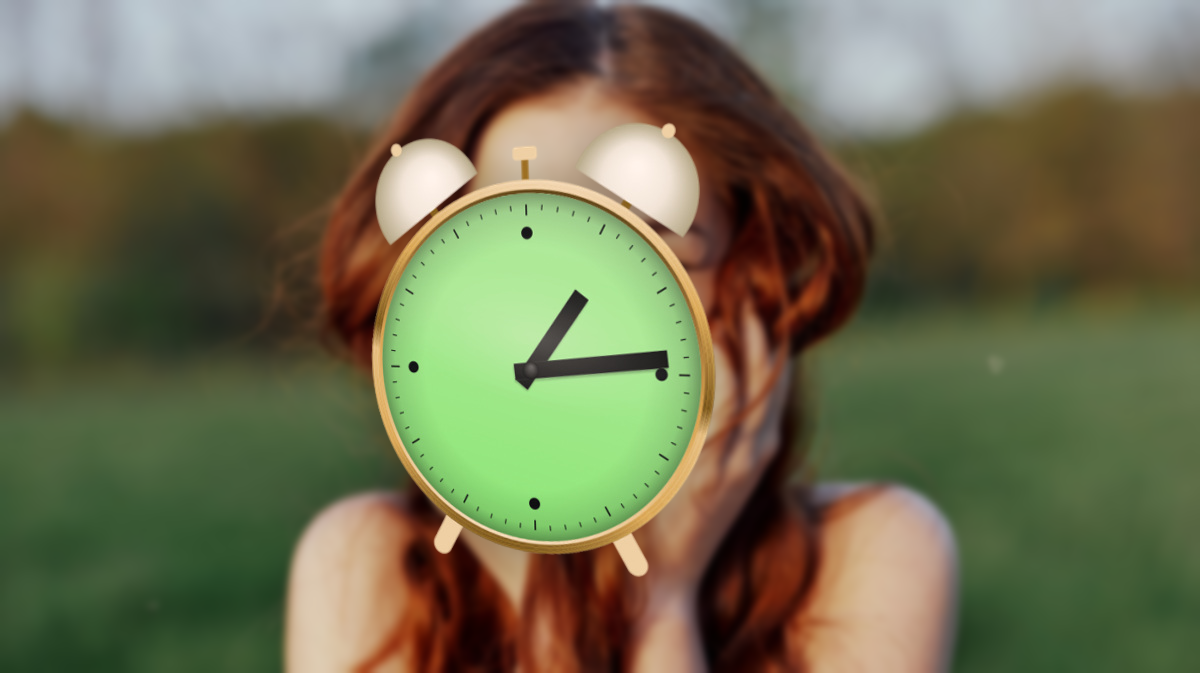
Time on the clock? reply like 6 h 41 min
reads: 1 h 14 min
